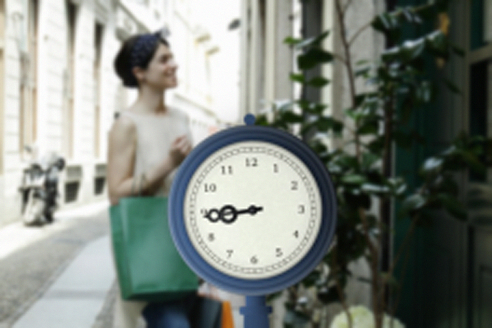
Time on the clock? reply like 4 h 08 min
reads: 8 h 44 min
